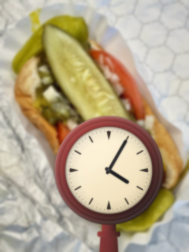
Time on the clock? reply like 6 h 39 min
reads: 4 h 05 min
